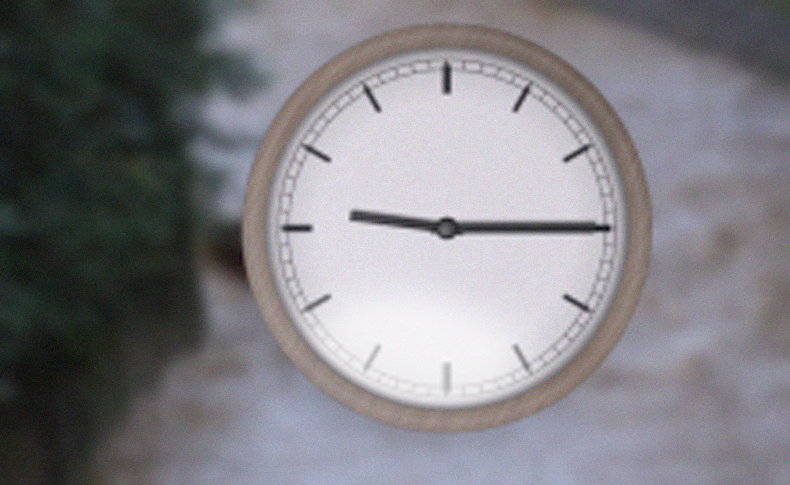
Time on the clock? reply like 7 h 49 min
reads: 9 h 15 min
